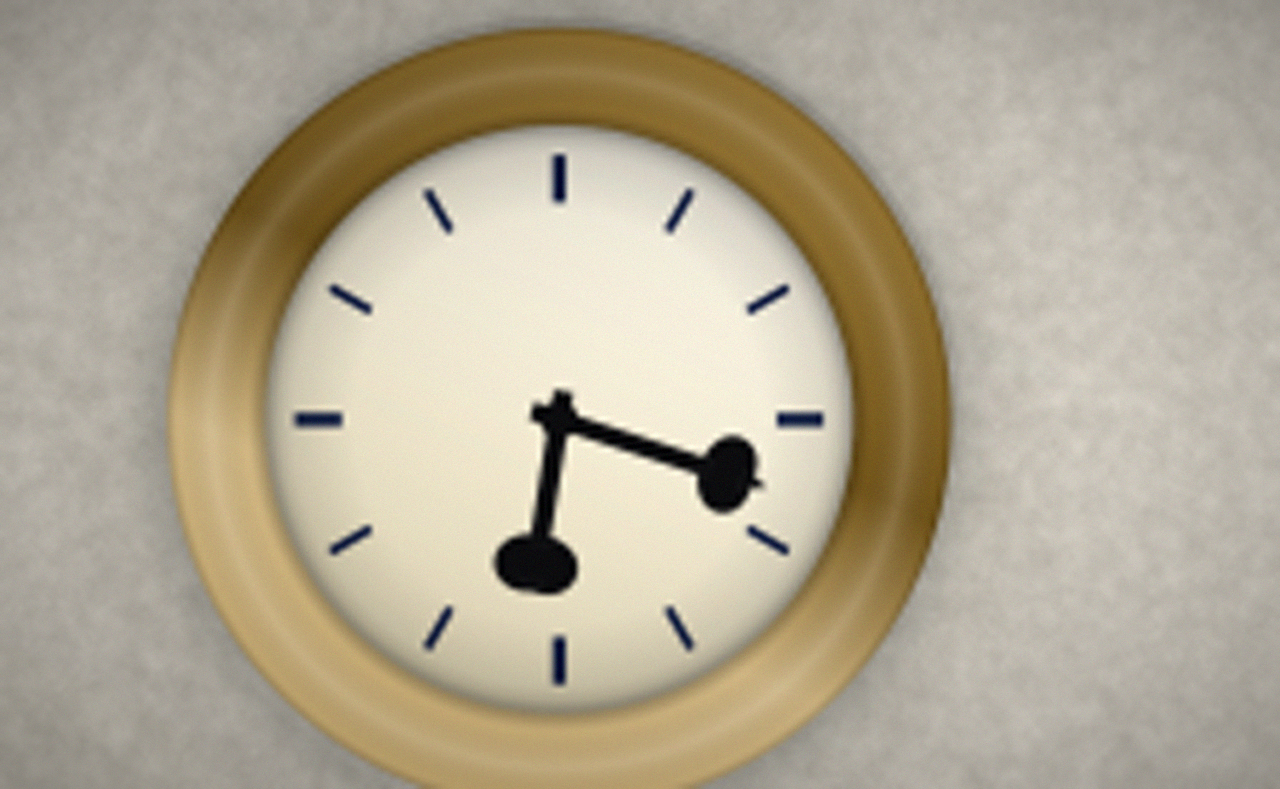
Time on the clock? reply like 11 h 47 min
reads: 6 h 18 min
